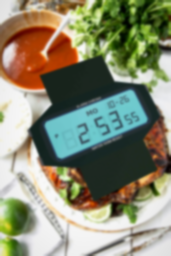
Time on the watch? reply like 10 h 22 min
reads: 2 h 53 min
